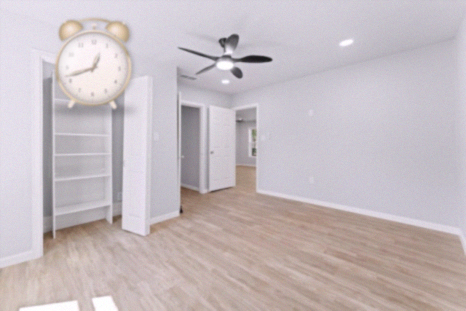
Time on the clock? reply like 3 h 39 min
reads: 12 h 42 min
